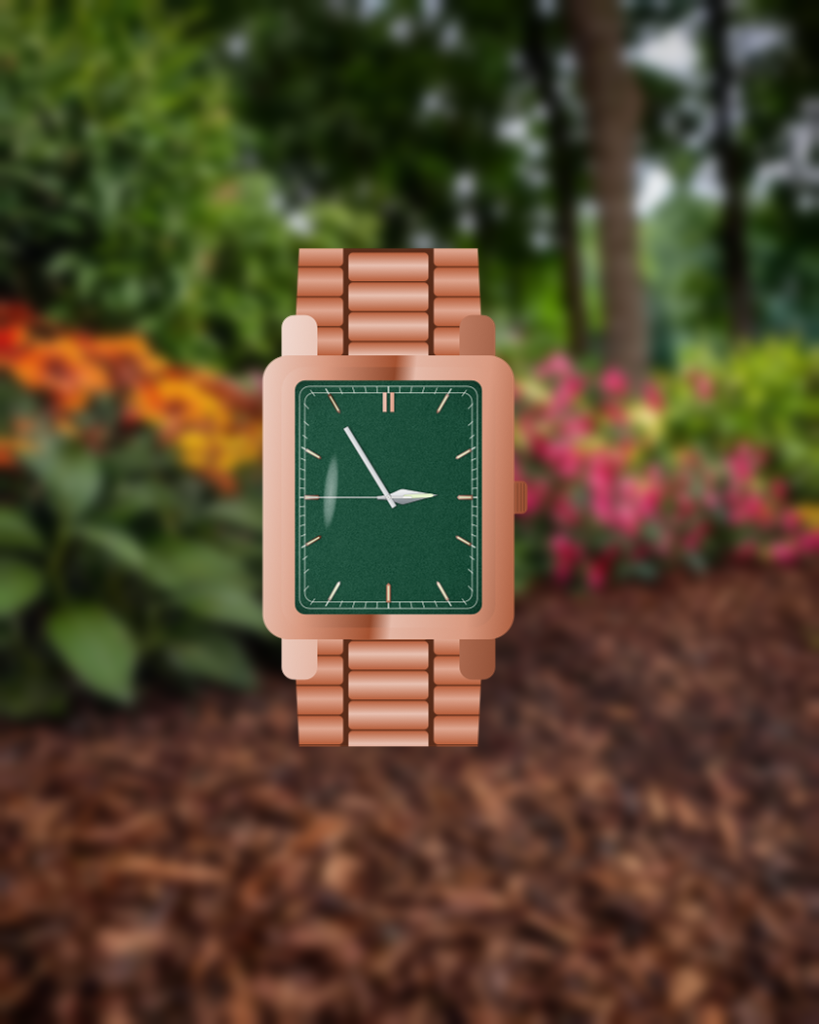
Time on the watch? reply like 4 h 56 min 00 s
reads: 2 h 54 min 45 s
